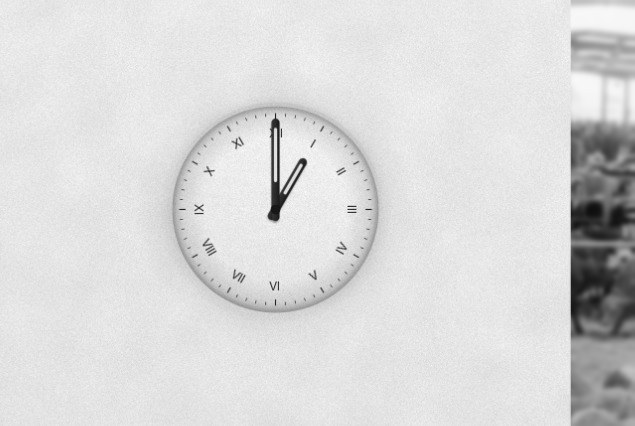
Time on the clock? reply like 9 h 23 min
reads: 1 h 00 min
